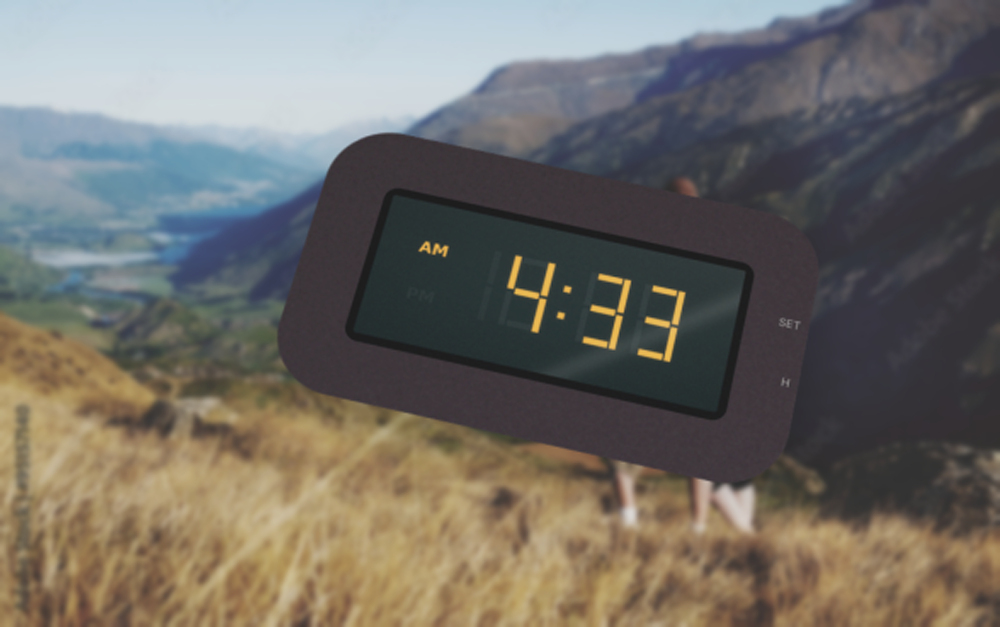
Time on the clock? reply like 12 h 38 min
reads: 4 h 33 min
